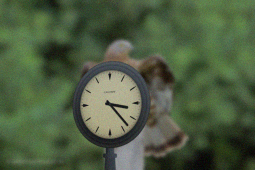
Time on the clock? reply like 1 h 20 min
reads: 3 h 23 min
